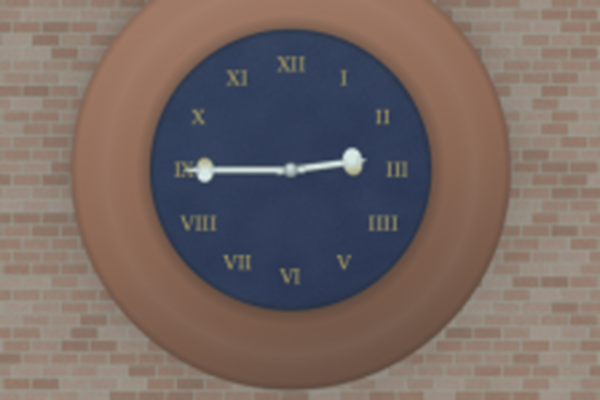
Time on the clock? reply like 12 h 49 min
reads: 2 h 45 min
